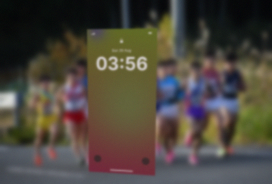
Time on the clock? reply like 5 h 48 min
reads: 3 h 56 min
